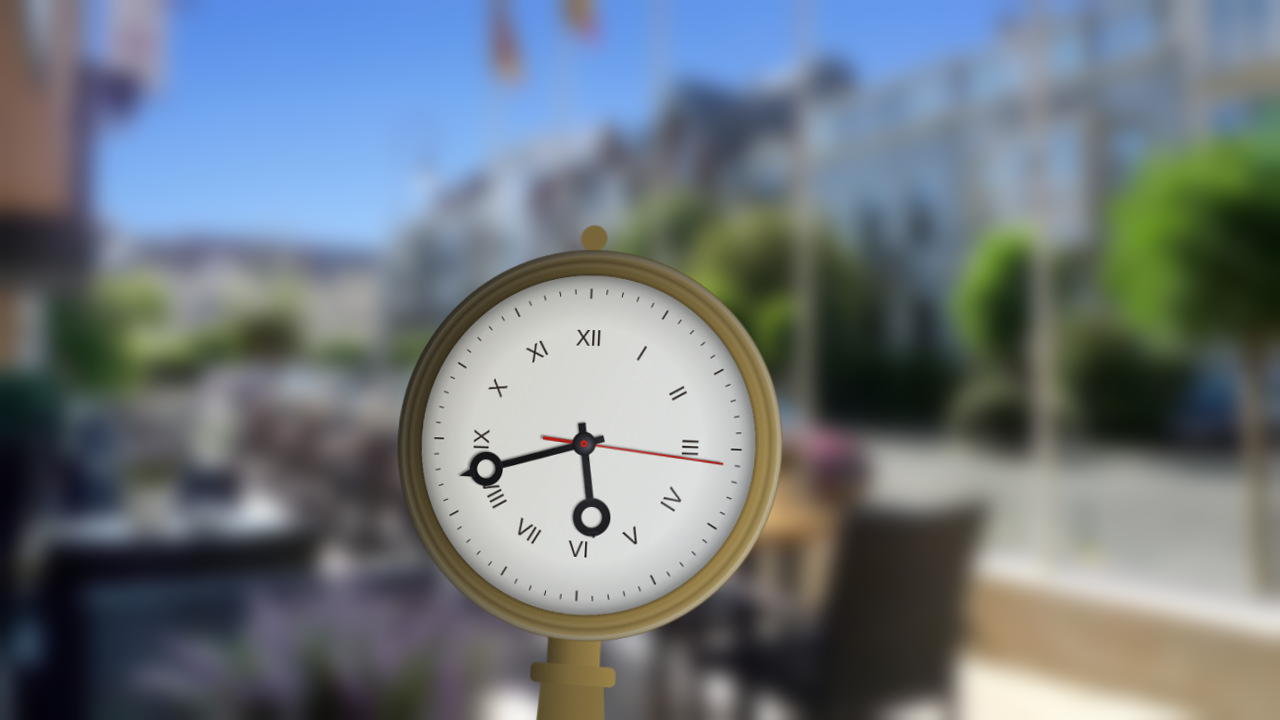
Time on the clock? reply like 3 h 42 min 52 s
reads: 5 h 42 min 16 s
